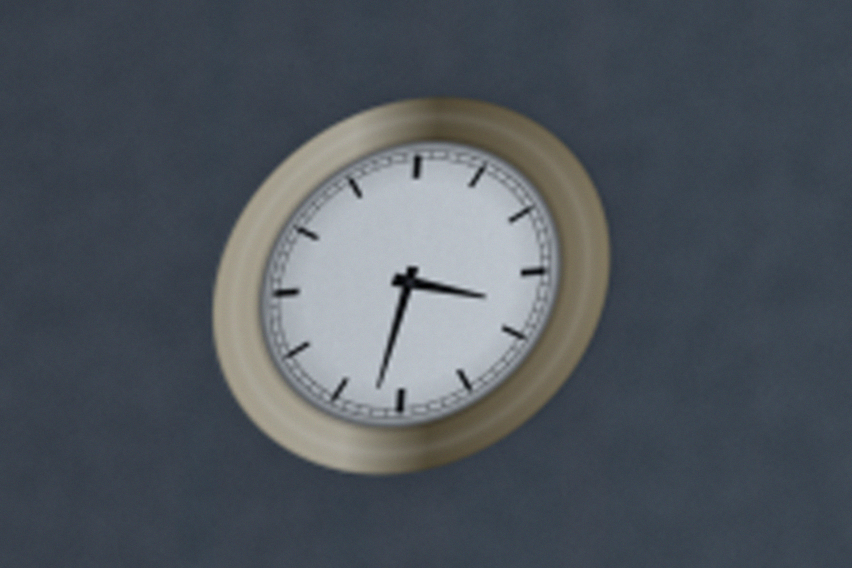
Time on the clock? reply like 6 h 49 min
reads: 3 h 32 min
